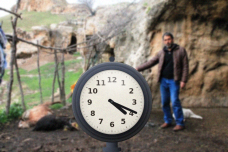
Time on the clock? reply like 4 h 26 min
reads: 4 h 19 min
